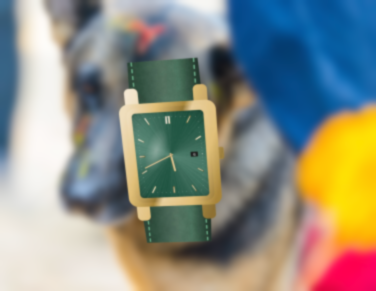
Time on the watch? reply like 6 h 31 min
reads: 5 h 41 min
